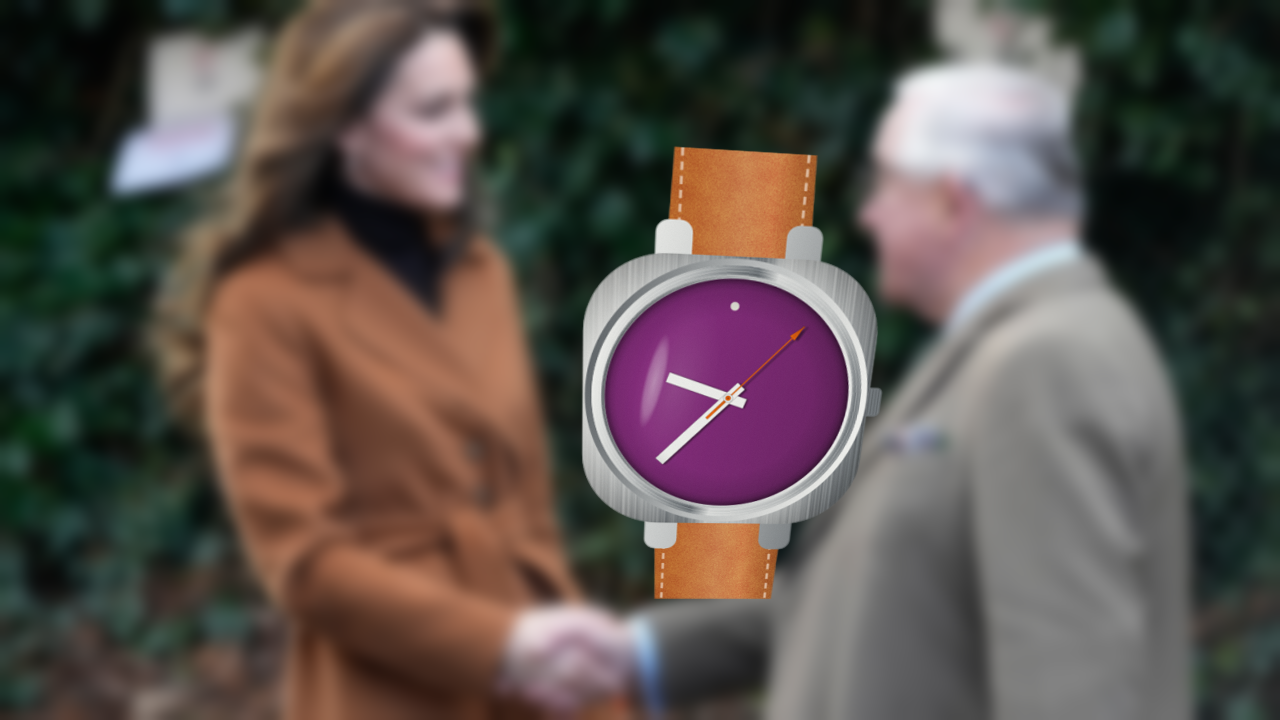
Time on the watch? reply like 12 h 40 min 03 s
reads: 9 h 37 min 07 s
